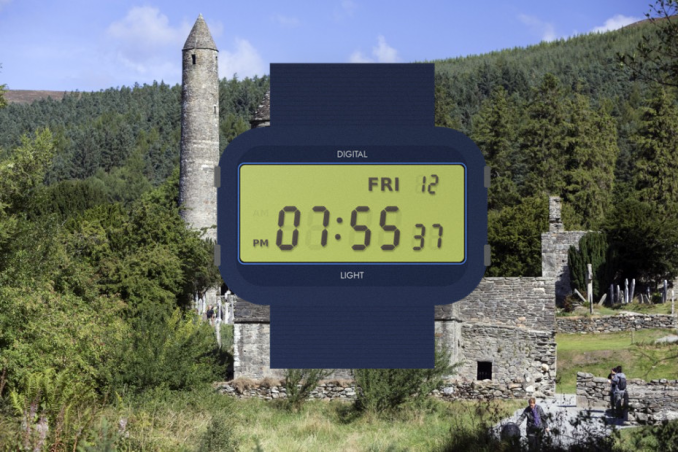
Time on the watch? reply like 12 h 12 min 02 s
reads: 7 h 55 min 37 s
